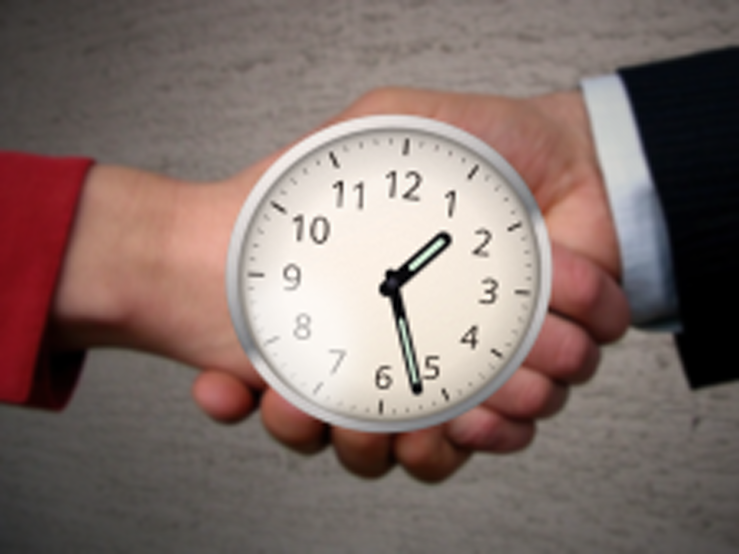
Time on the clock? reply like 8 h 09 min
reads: 1 h 27 min
